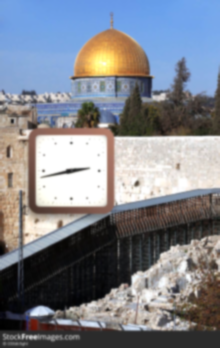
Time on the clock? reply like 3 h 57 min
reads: 2 h 43 min
